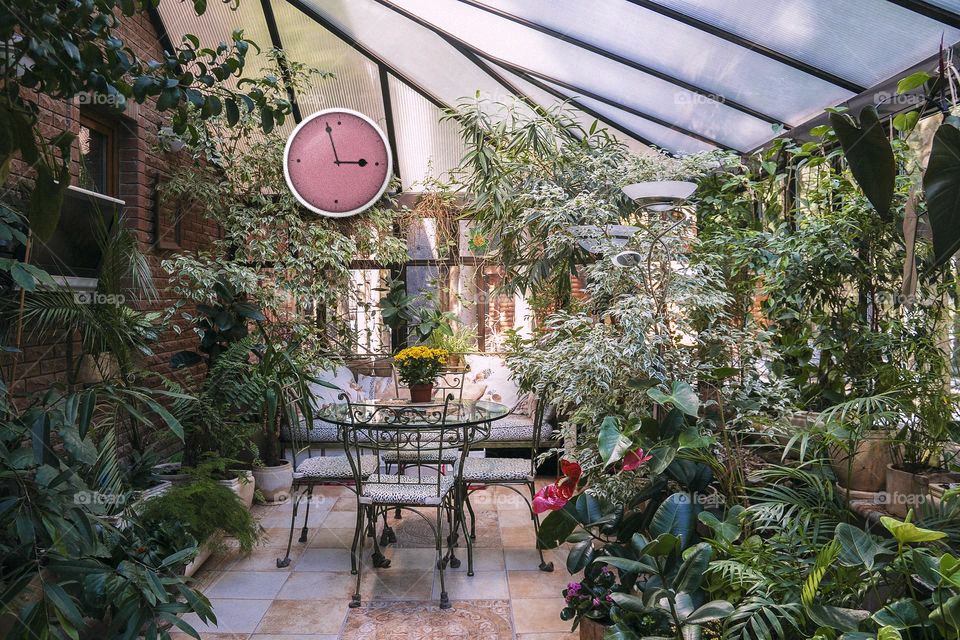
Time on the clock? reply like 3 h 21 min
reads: 2 h 57 min
